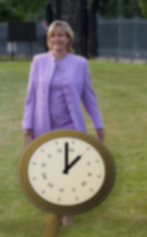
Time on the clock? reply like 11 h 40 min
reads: 12 h 58 min
